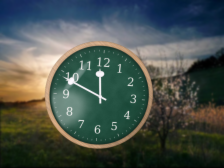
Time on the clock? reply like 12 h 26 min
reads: 11 h 49 min
